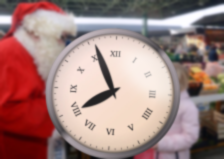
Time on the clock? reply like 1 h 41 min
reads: 7 h 56 min
